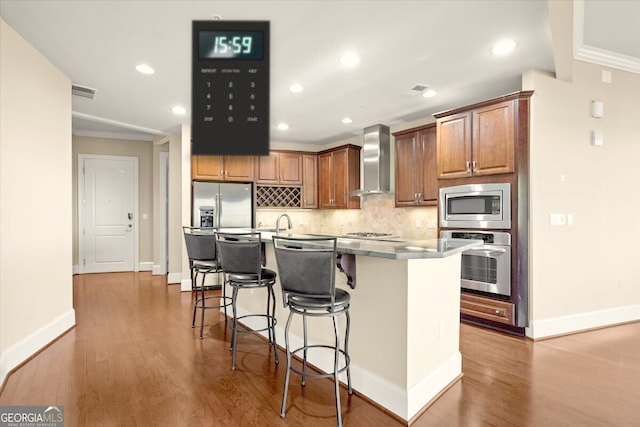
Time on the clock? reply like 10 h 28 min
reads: 15 h 59 min
